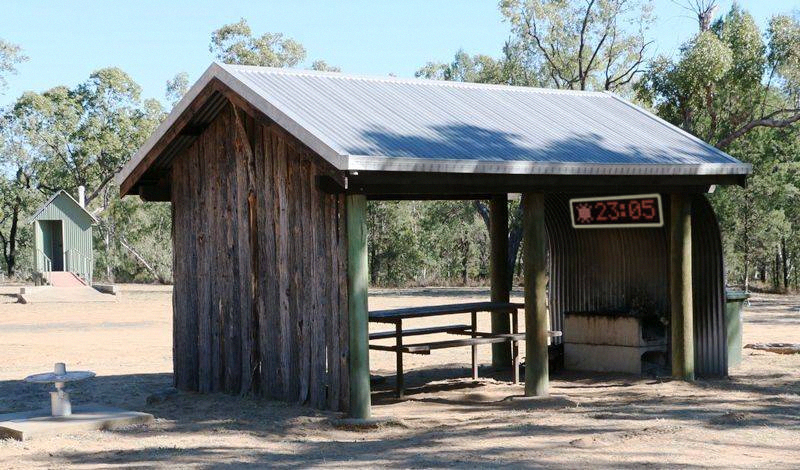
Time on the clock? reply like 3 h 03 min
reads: 23 h 05 min
